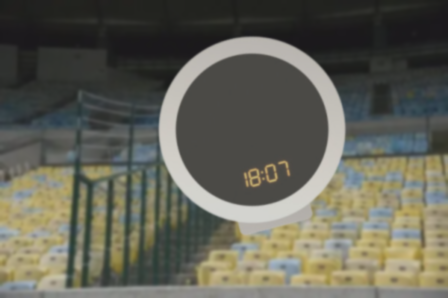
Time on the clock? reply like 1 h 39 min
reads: 18 h 07 min
